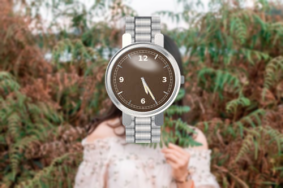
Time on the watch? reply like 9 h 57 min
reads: 5 h 25 min
